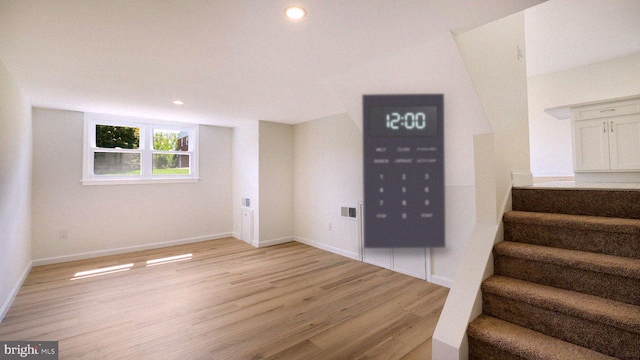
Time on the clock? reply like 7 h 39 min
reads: 12 h 00 min
